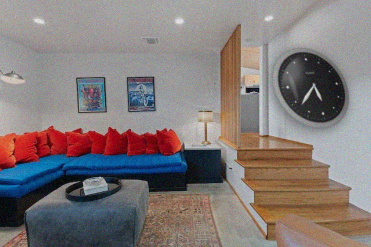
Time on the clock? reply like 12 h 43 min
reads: 5 h 38 min
